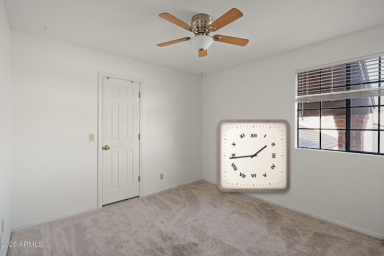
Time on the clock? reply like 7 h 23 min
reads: 1 h 44 min
